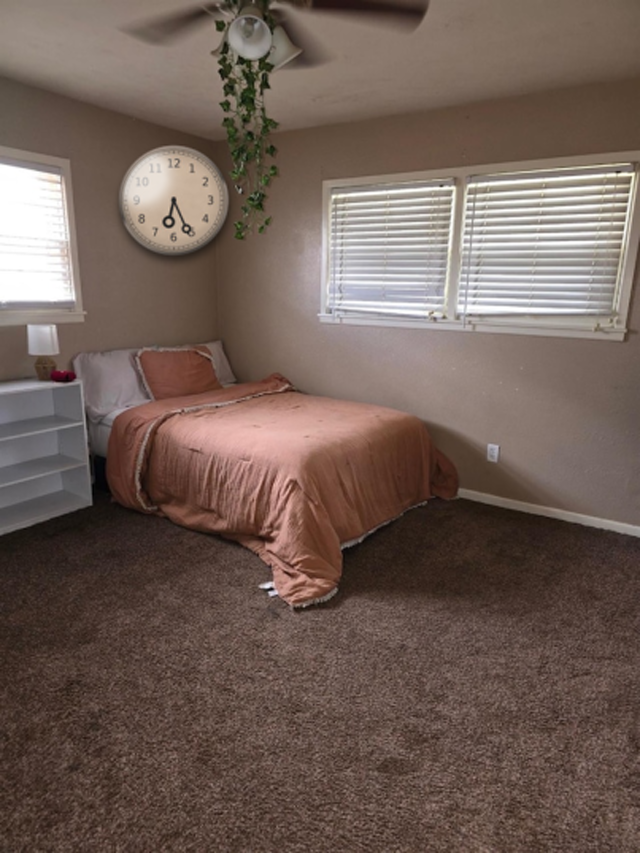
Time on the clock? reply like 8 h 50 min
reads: 6 h 26 min
